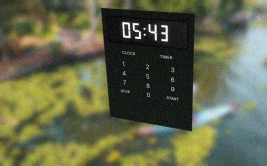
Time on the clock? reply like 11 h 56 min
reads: 5 h 43 min
